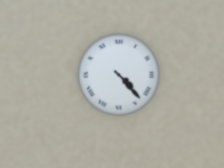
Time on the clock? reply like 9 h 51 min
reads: 4 h 23 min
